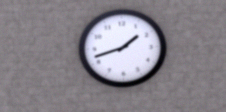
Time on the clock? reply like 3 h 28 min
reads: 1 h 42 min
